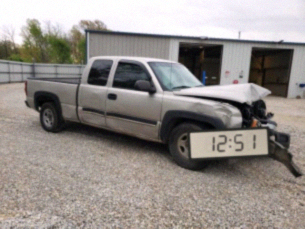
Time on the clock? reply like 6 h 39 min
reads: 12 h 51 min
